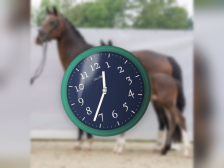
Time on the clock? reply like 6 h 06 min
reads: 12 h 37 min
